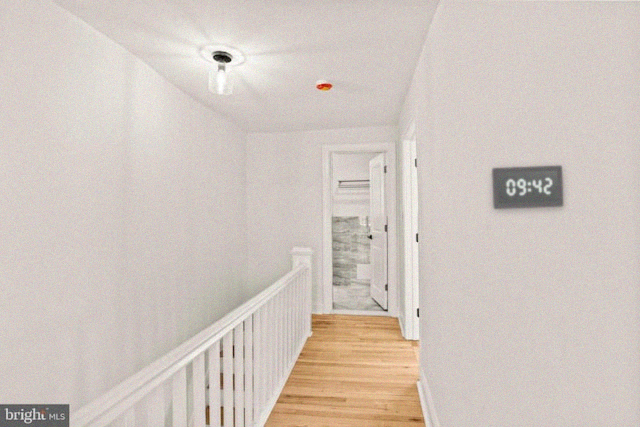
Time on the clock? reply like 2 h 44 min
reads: 9 h 42 min
